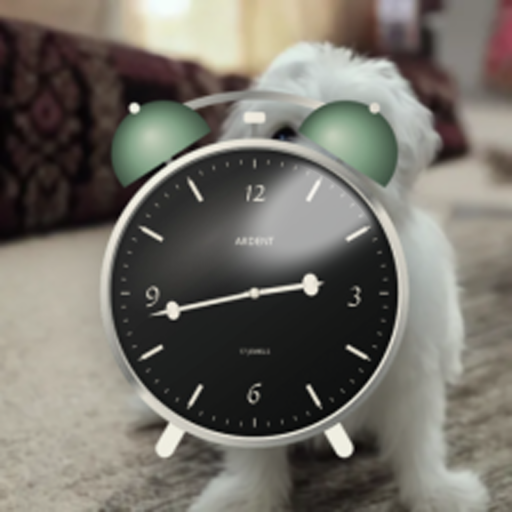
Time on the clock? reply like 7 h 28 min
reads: 2 h 43 min
